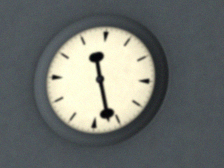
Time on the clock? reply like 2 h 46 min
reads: 11 h 27 min
